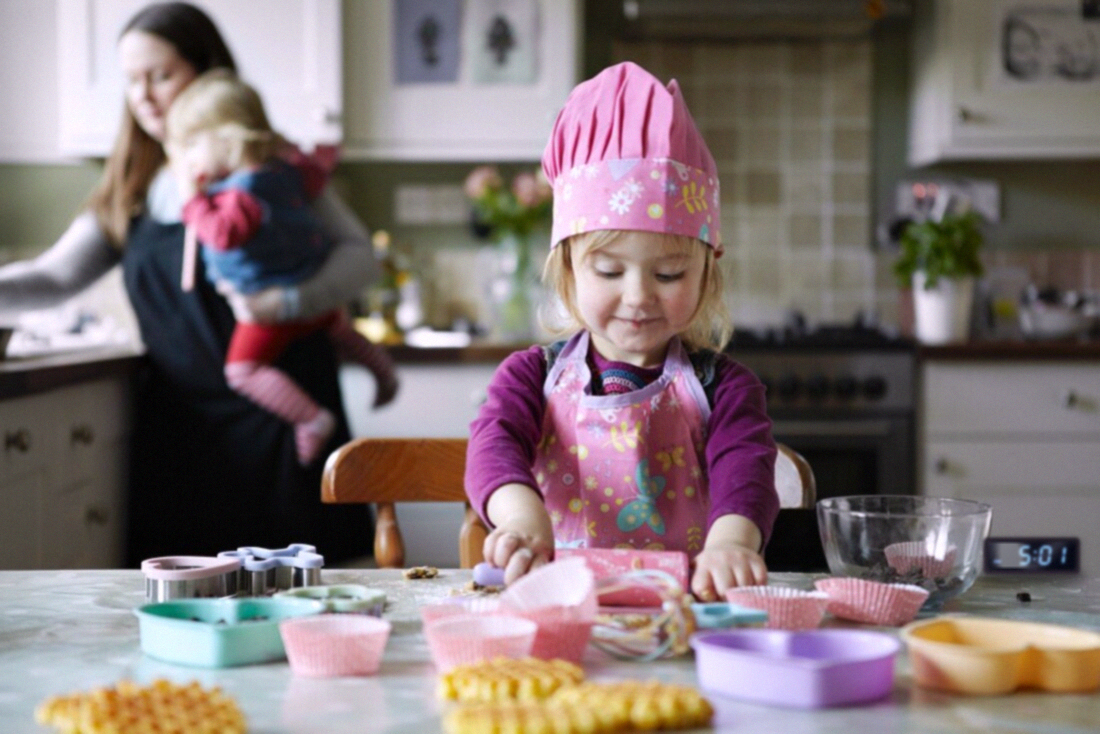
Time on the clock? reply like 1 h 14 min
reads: 5 h 01 min
